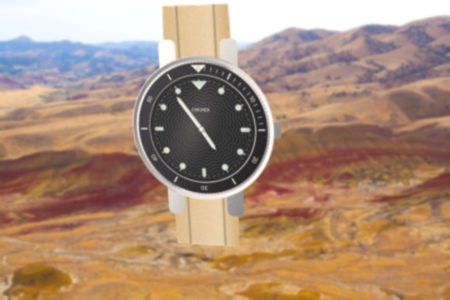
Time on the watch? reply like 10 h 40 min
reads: 4 h 54 min
